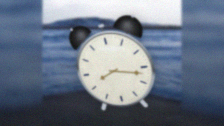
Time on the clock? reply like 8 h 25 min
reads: 8 h 17 min
